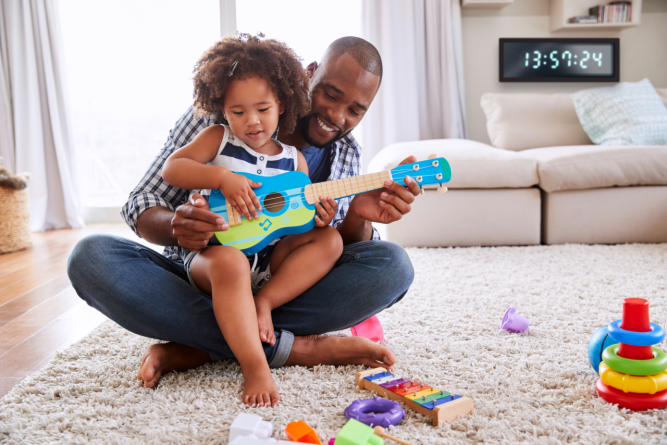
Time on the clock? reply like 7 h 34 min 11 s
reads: 13 h 57 min 24 s
